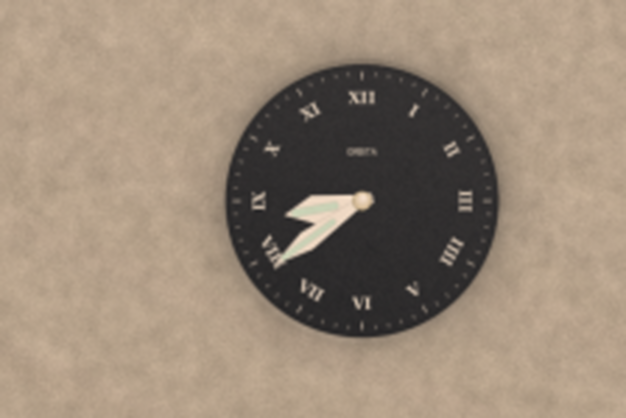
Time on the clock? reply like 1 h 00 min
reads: 8 h 39 min
